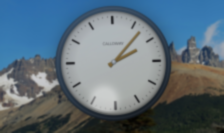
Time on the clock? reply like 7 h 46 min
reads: 2 h 07 min
